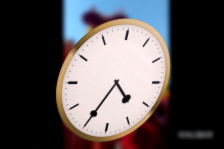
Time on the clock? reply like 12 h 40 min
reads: 4 h 35 min
